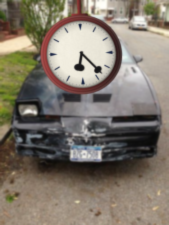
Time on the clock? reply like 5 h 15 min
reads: 6 h 23 min
